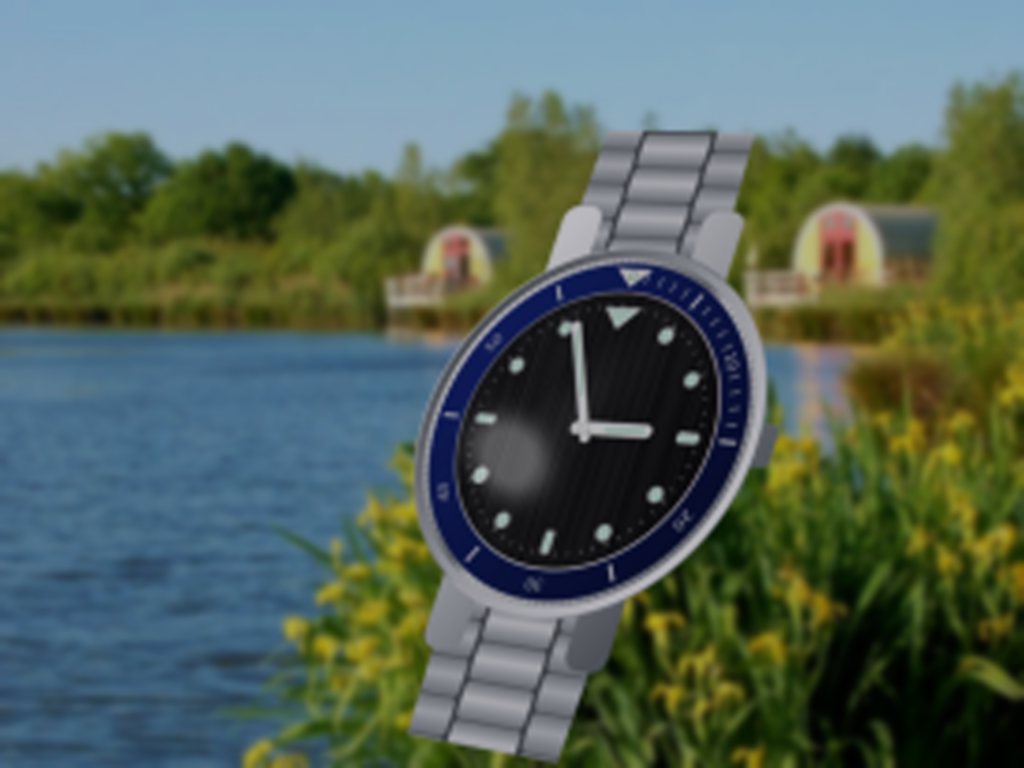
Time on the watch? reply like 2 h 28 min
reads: 2 h 56 min
